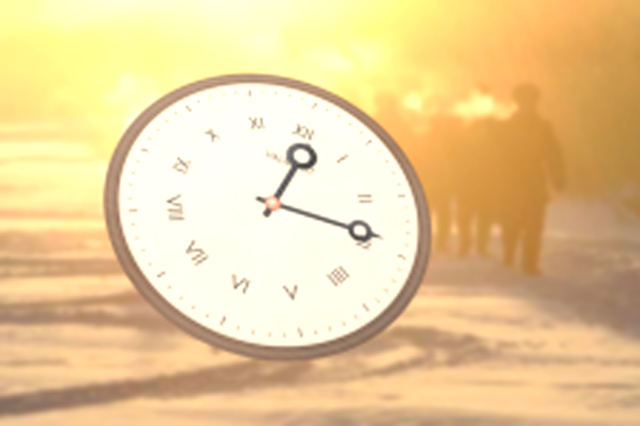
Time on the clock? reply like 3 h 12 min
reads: 12 h 14 min
